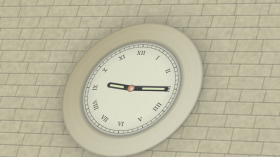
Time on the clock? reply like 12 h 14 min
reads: 9 h 15 min
